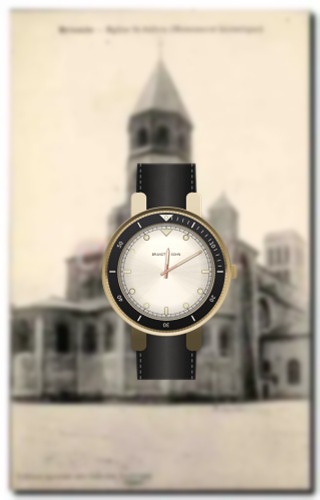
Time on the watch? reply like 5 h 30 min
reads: 12 h 10 min
